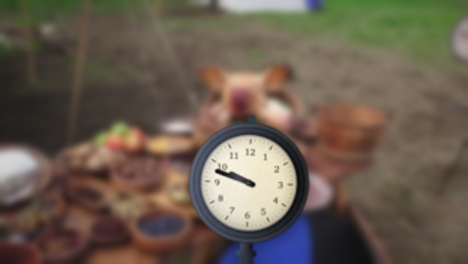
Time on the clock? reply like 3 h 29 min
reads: 9 h 48 min
